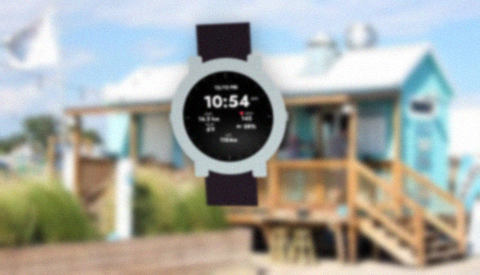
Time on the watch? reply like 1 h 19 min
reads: 10 h 54 min
